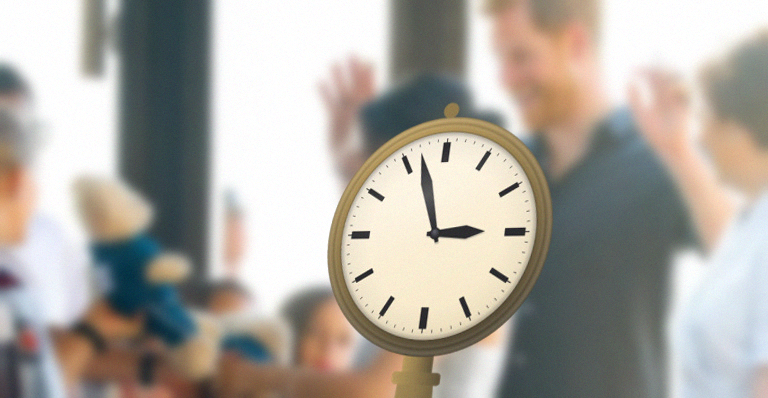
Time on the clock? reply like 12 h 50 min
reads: 2 h 57 min
